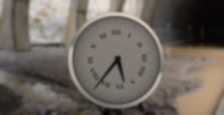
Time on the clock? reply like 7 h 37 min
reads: 5 h 37 min
